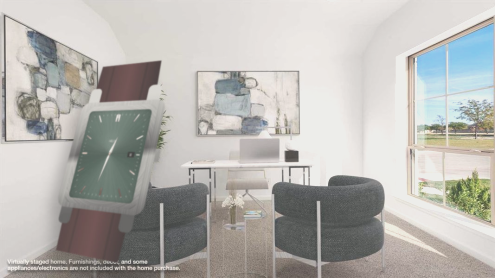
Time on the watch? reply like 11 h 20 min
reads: 12 h 32 min
